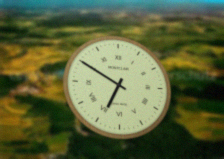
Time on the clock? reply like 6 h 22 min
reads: 6 h 50 min
